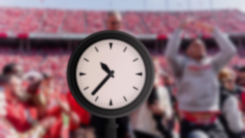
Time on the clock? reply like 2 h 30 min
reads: 10 h 37 min
